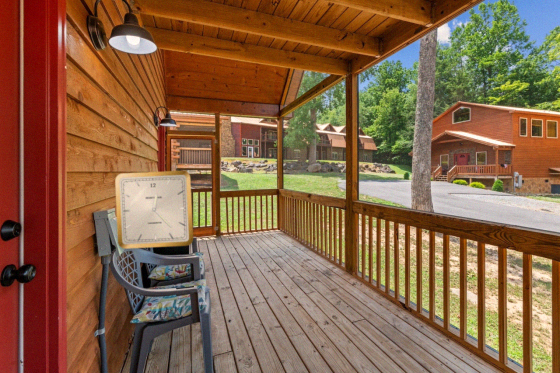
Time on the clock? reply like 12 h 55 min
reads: 12 h 23 min
